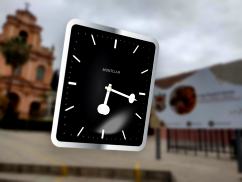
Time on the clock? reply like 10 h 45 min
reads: 6 h 17 min
